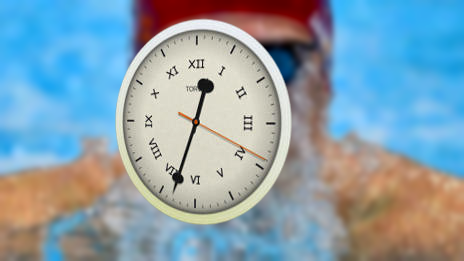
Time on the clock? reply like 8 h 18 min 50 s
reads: 12 h 33 min 19 s
